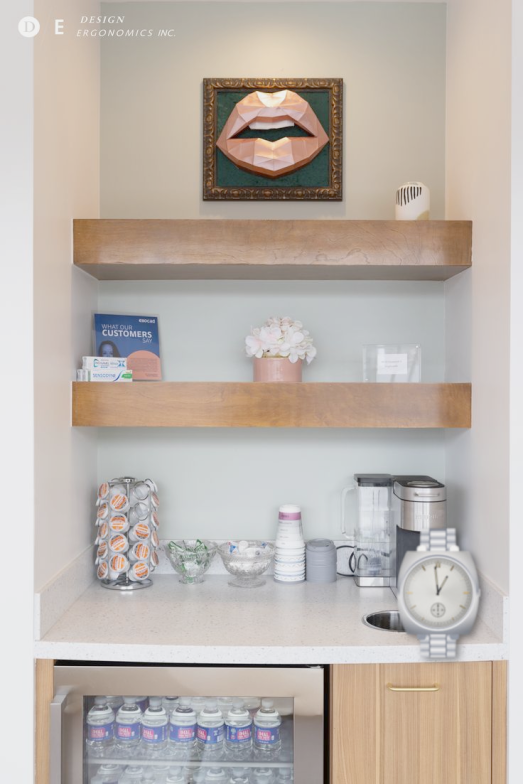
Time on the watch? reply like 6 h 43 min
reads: 12 h 59 min
